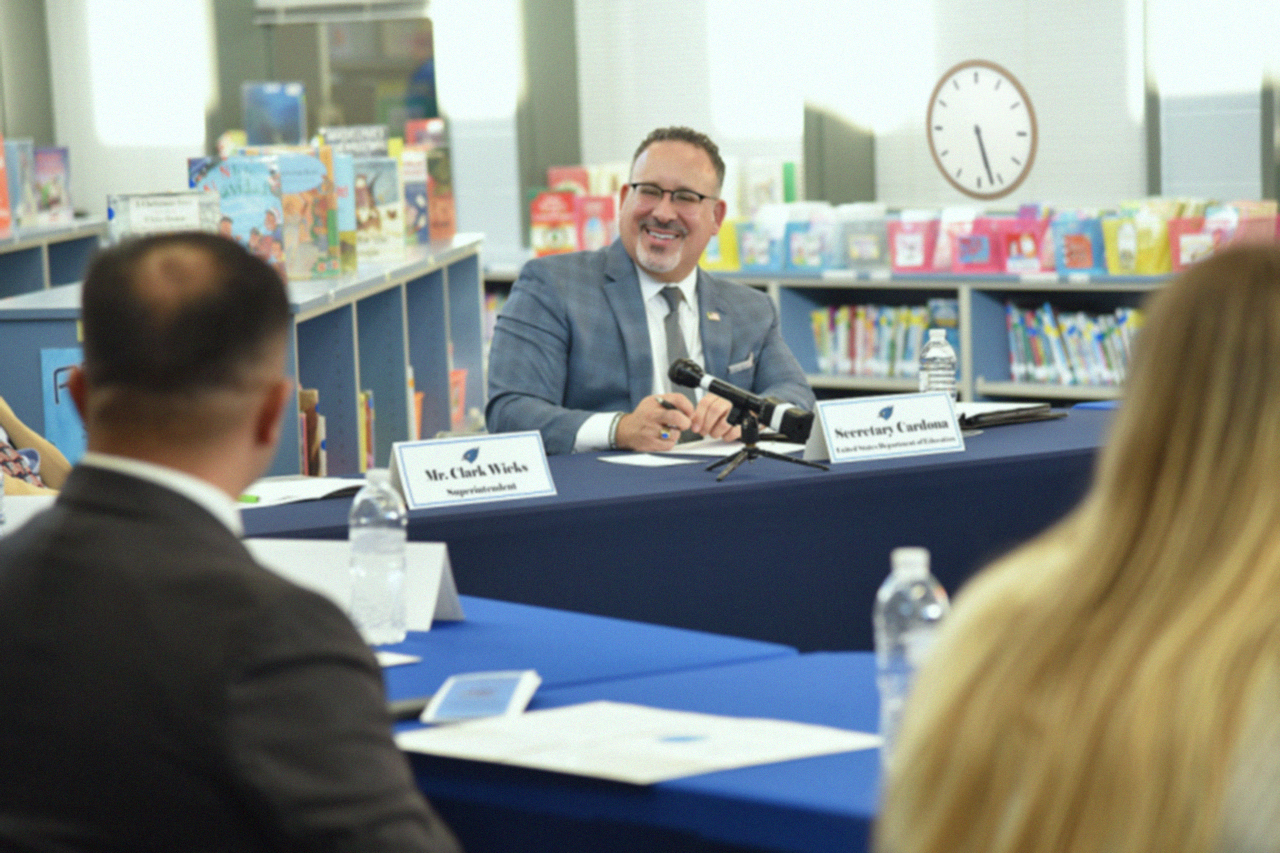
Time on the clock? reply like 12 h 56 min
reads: 5 h 27 min
